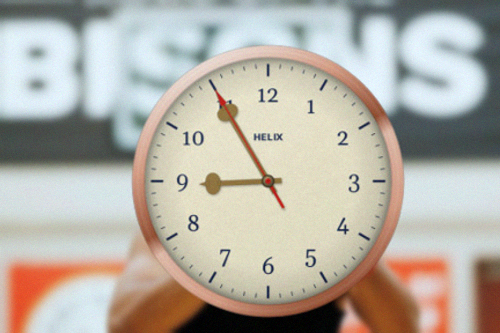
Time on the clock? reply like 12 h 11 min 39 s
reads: 8 h 54 min 55 s
